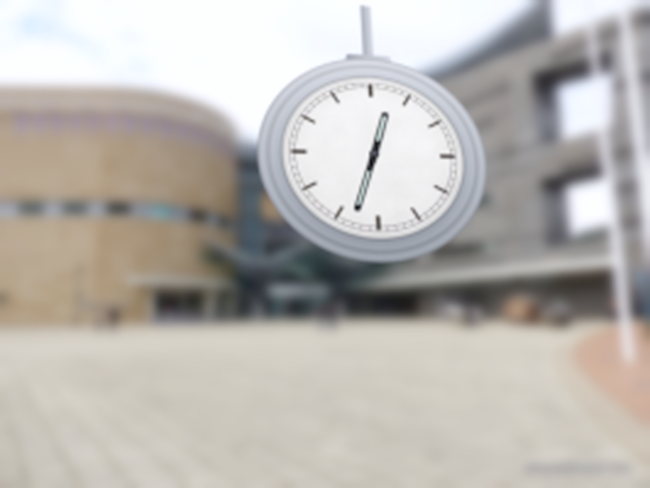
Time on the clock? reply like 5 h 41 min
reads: 12 h 33 min
